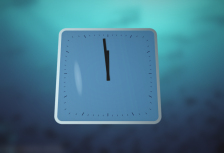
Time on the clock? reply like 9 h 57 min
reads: 11 h 59 min
